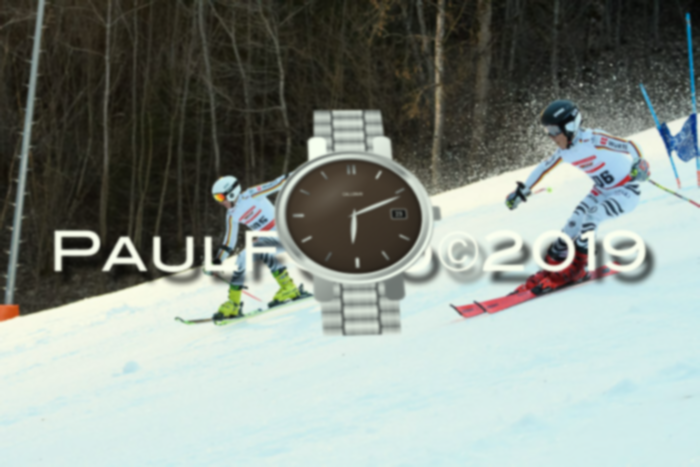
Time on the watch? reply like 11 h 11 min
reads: 6 h 11 min
